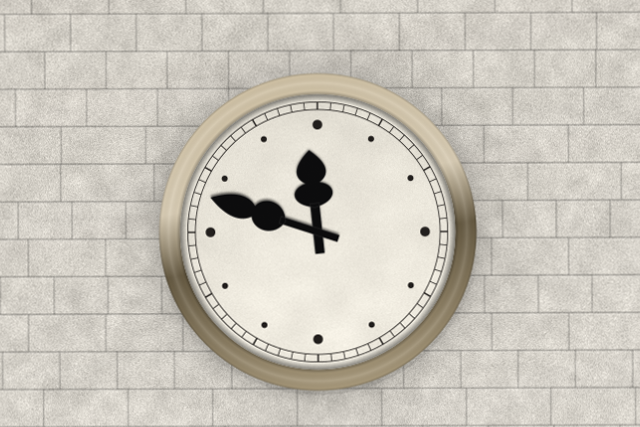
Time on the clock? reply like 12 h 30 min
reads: 11 h 48 min
